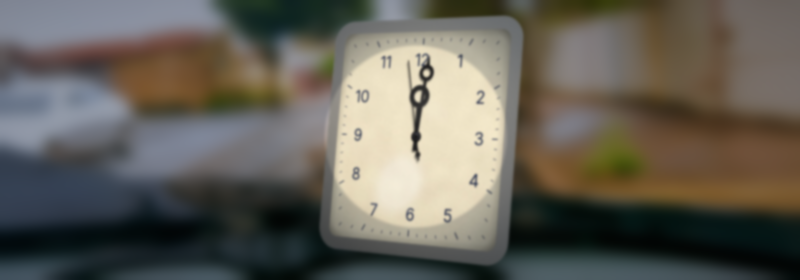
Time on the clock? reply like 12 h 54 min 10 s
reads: 12 h 00 min 58 s
